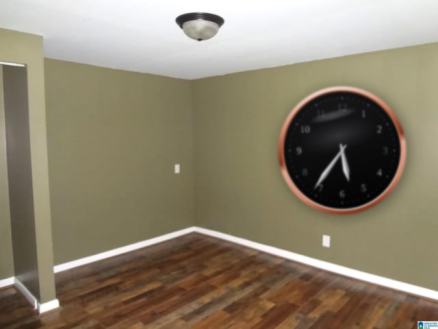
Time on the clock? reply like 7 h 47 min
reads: 5 h 36 min
